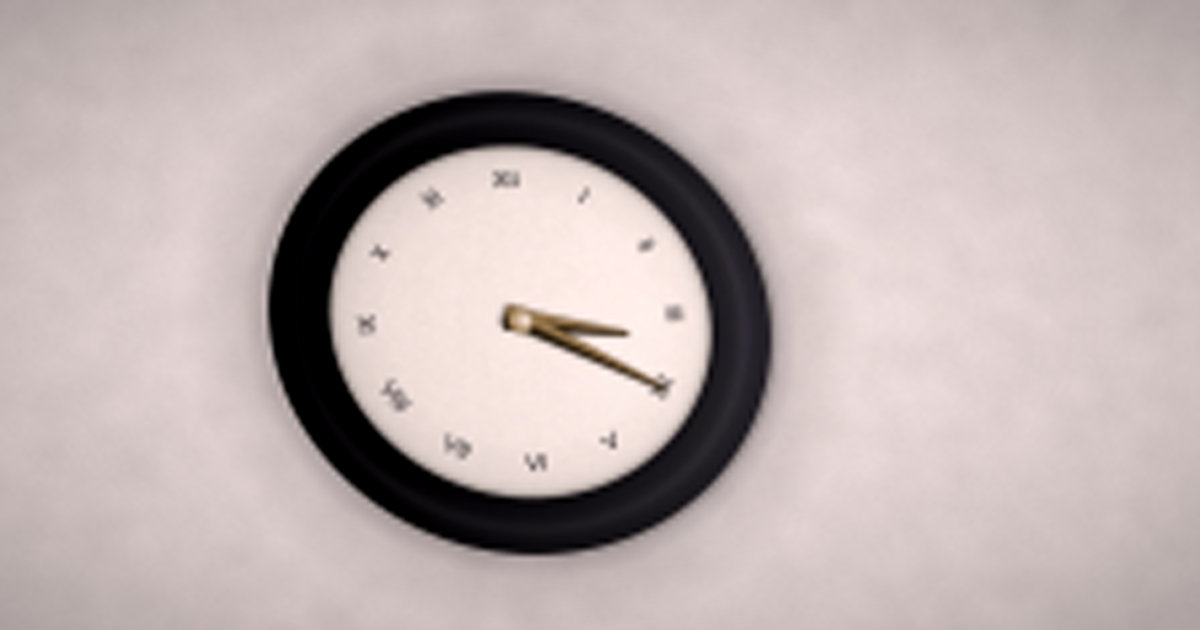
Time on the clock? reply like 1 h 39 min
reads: 3 h 20 min
